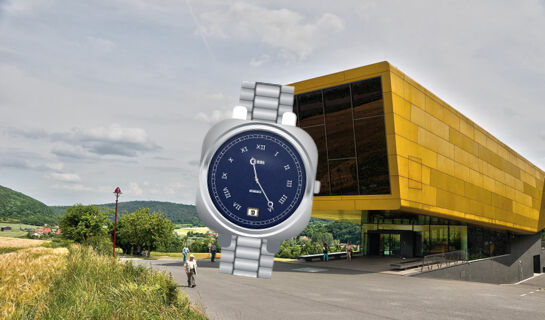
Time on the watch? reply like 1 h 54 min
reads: 11 h 24 min
